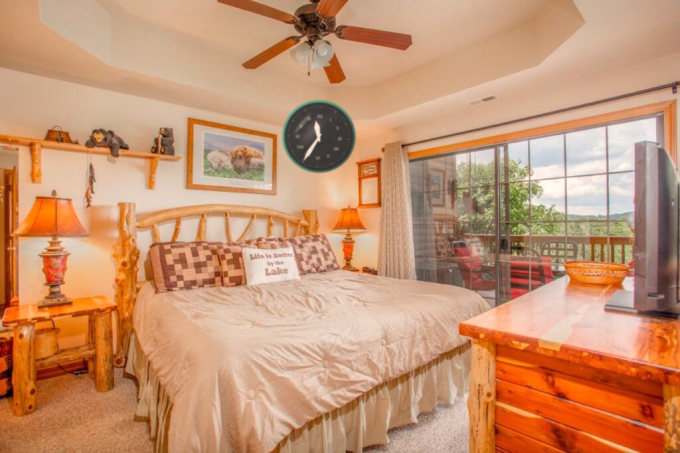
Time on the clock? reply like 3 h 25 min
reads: 11 h 35 min
